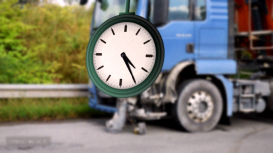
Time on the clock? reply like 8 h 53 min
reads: 4 h 25 min
